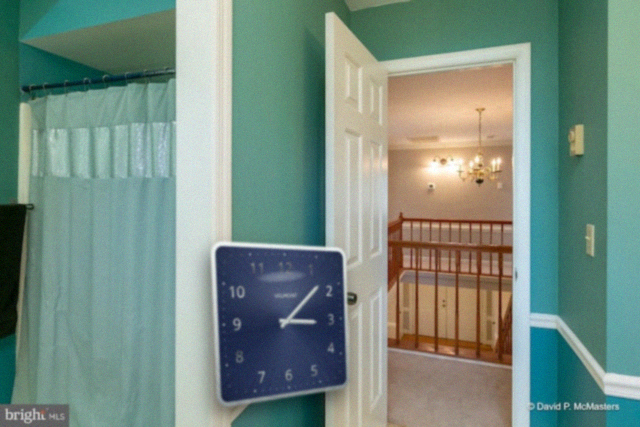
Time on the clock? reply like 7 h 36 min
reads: 3 h 08 min
